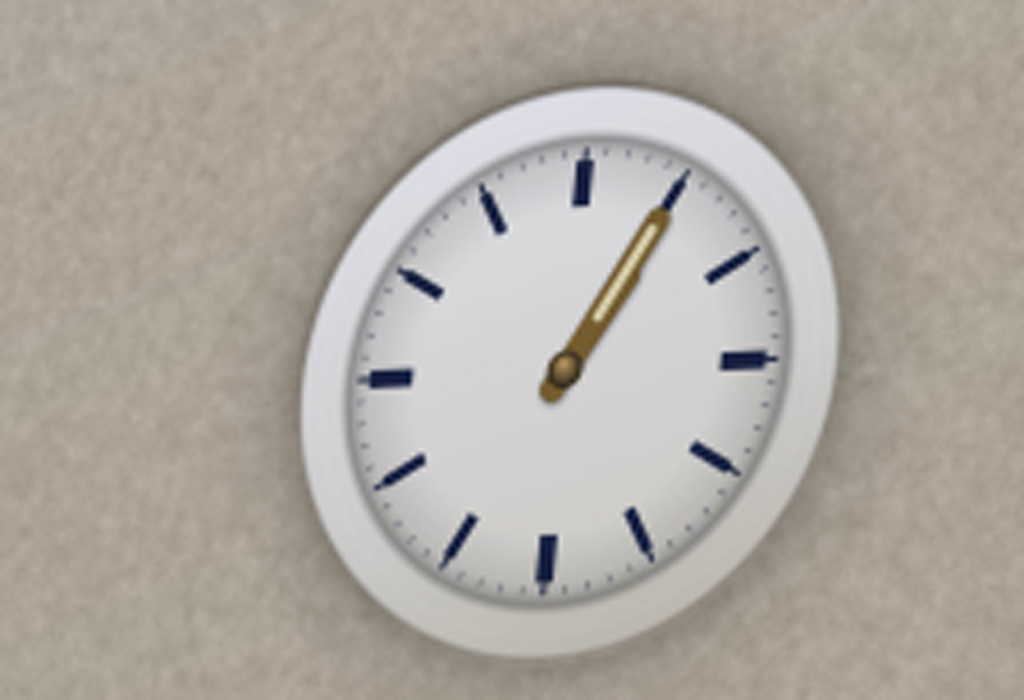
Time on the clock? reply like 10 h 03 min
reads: 1 h 05 min
